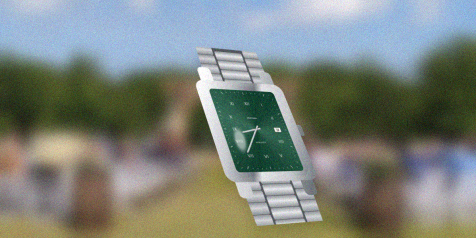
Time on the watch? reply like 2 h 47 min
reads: 8 h 36 min
